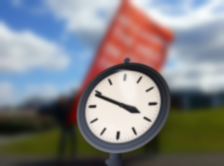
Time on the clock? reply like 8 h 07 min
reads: 3 h 49 min
